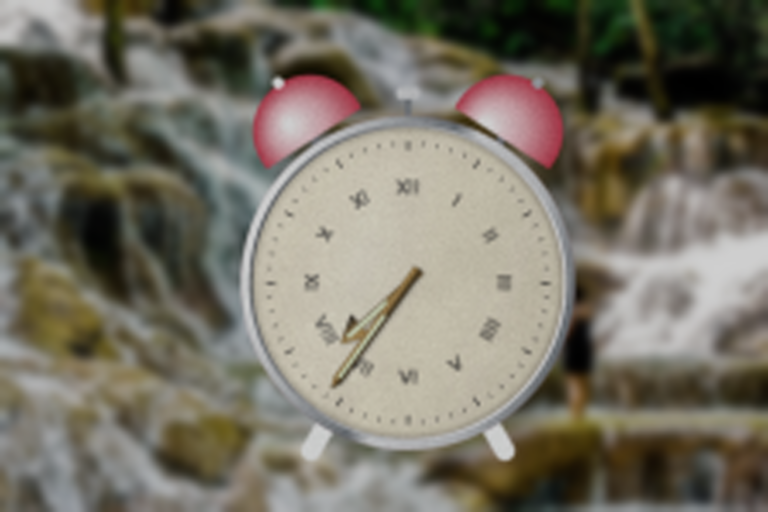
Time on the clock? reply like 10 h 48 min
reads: 7 h 36 min
